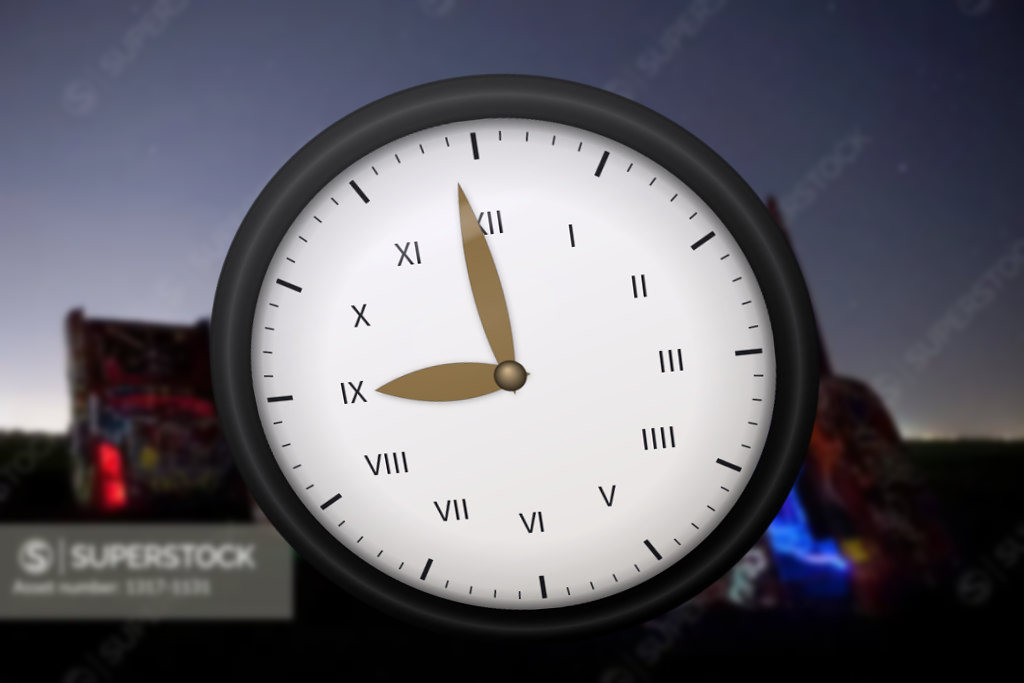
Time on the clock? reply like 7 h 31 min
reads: 8 h 59 min
